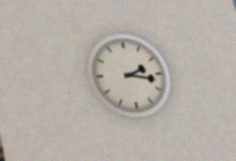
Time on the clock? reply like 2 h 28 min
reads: 2 h 17 min
